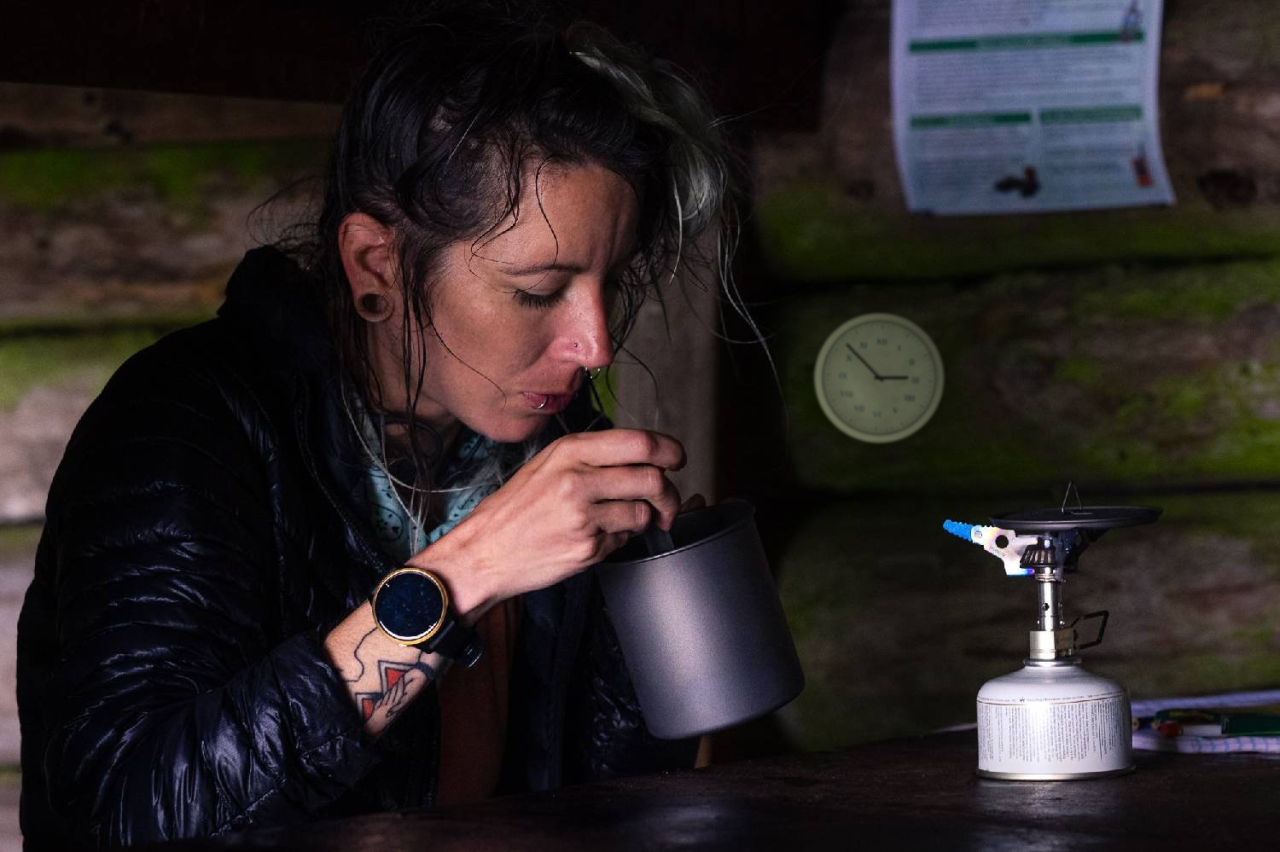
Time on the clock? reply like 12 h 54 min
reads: 2 h 52 min
